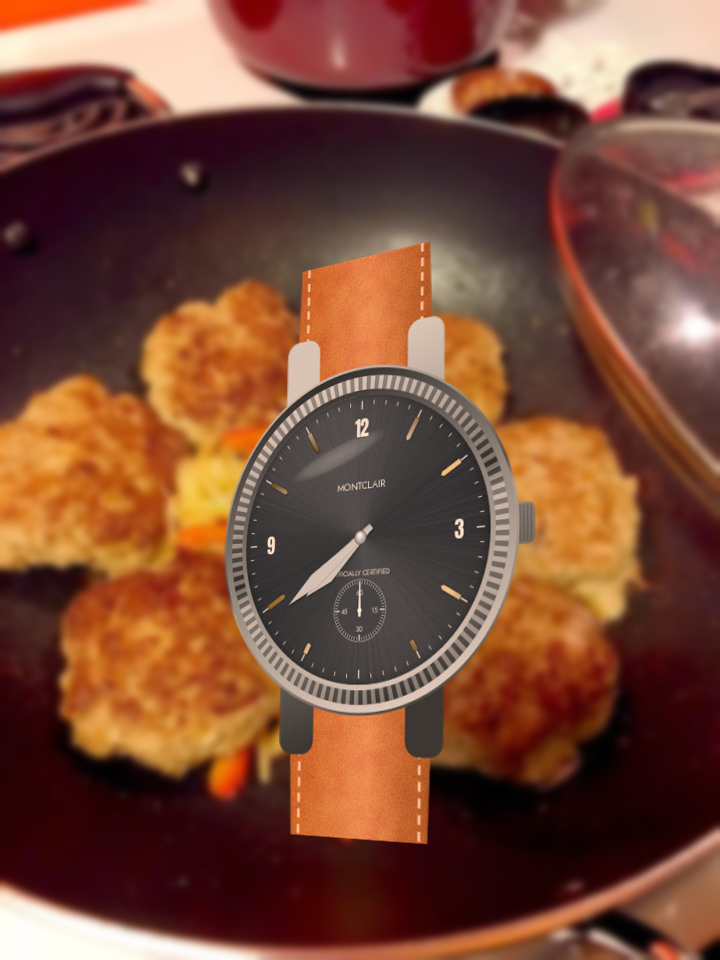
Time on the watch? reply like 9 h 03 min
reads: 7 h 39 min
